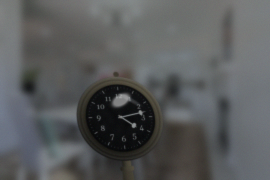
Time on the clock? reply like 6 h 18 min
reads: 4 h 13 min
